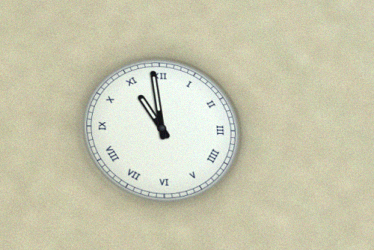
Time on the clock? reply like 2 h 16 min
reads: 10 h 59 min
